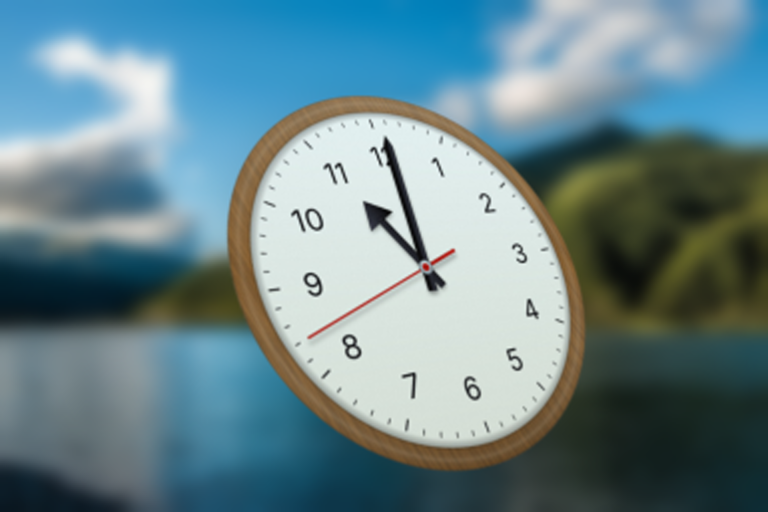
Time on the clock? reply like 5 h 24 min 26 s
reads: 11 h 00 min 42 s
